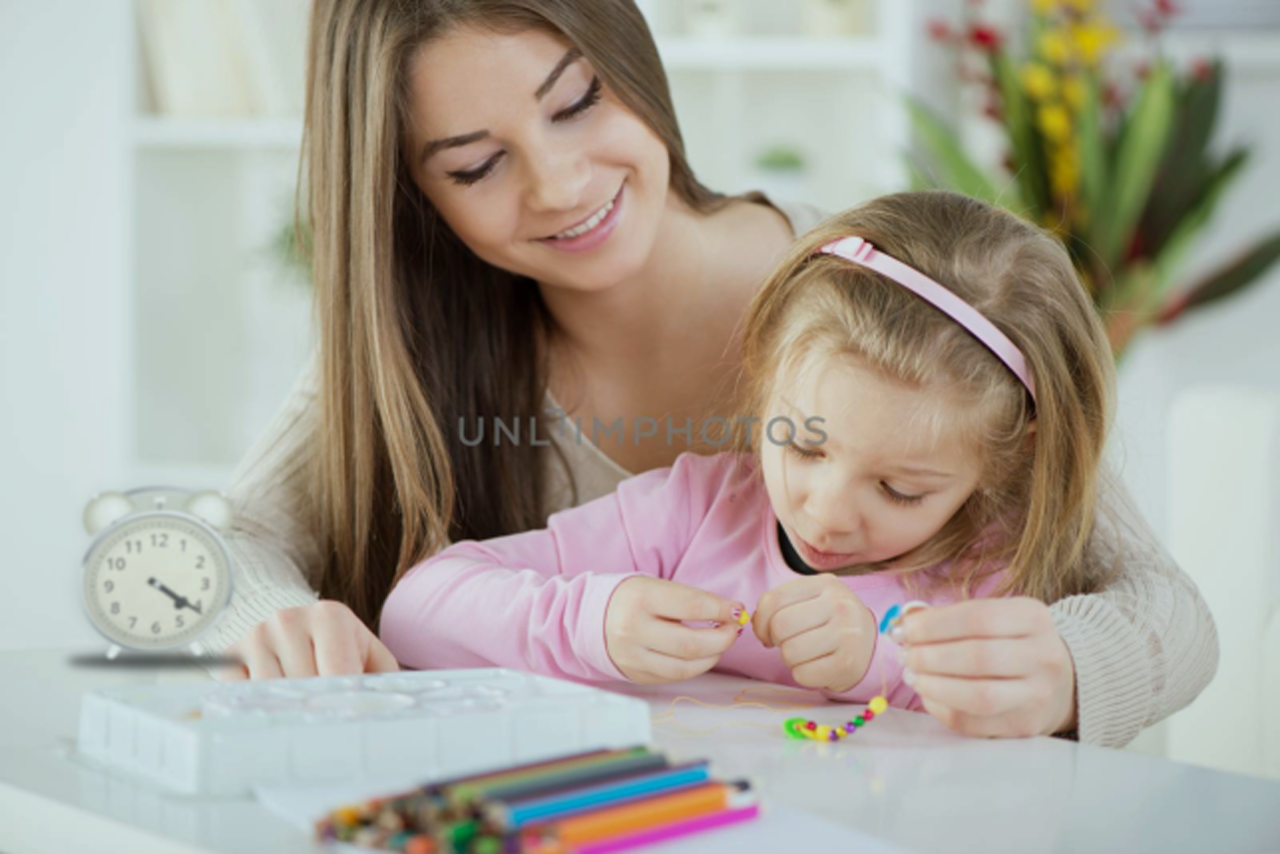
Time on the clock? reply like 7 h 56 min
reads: 4 h 21 min
